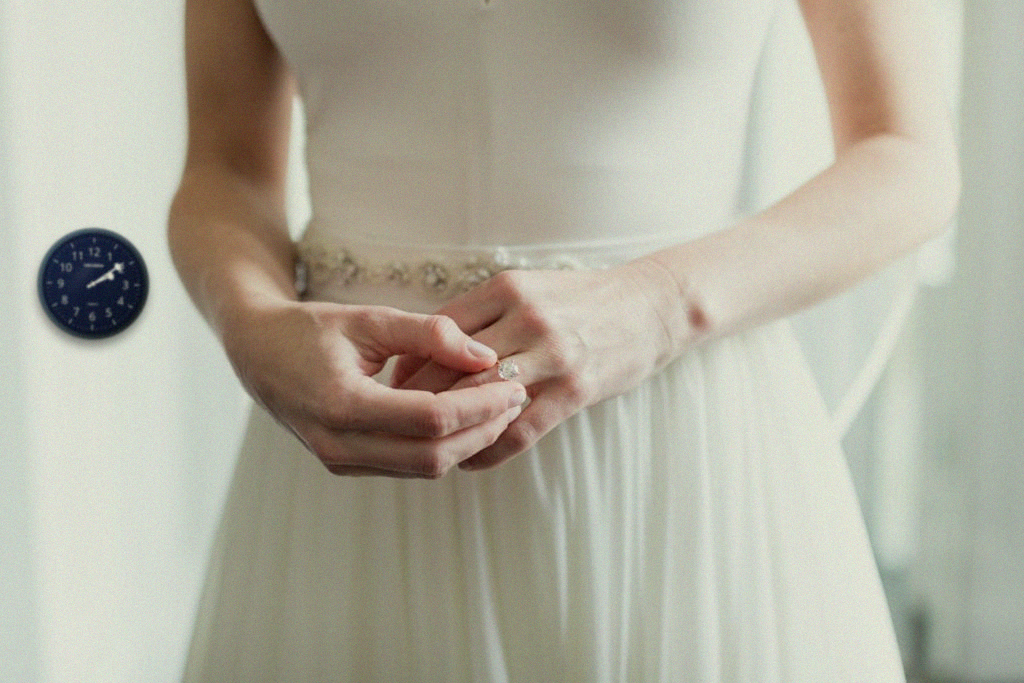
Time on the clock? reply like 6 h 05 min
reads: 2 h 09 min
